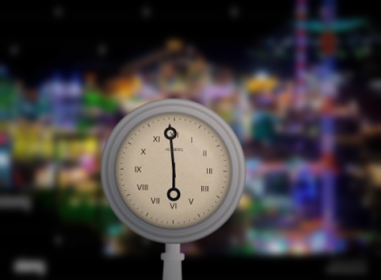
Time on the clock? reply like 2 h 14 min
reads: 5 h 59 min
